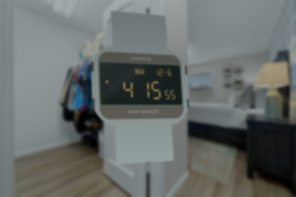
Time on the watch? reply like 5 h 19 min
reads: 4 h 15 min
